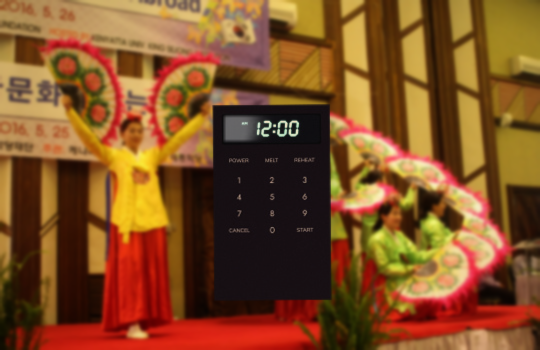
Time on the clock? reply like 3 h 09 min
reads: 12 h 00 min
